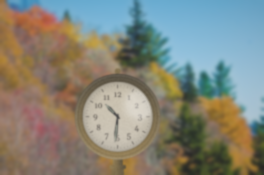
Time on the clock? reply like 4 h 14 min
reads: 10 h 31 min
